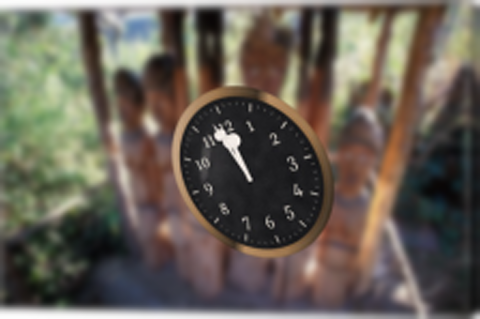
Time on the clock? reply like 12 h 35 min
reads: 11 h 58 min
